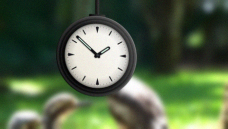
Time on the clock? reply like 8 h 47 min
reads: 1 h 52 min
